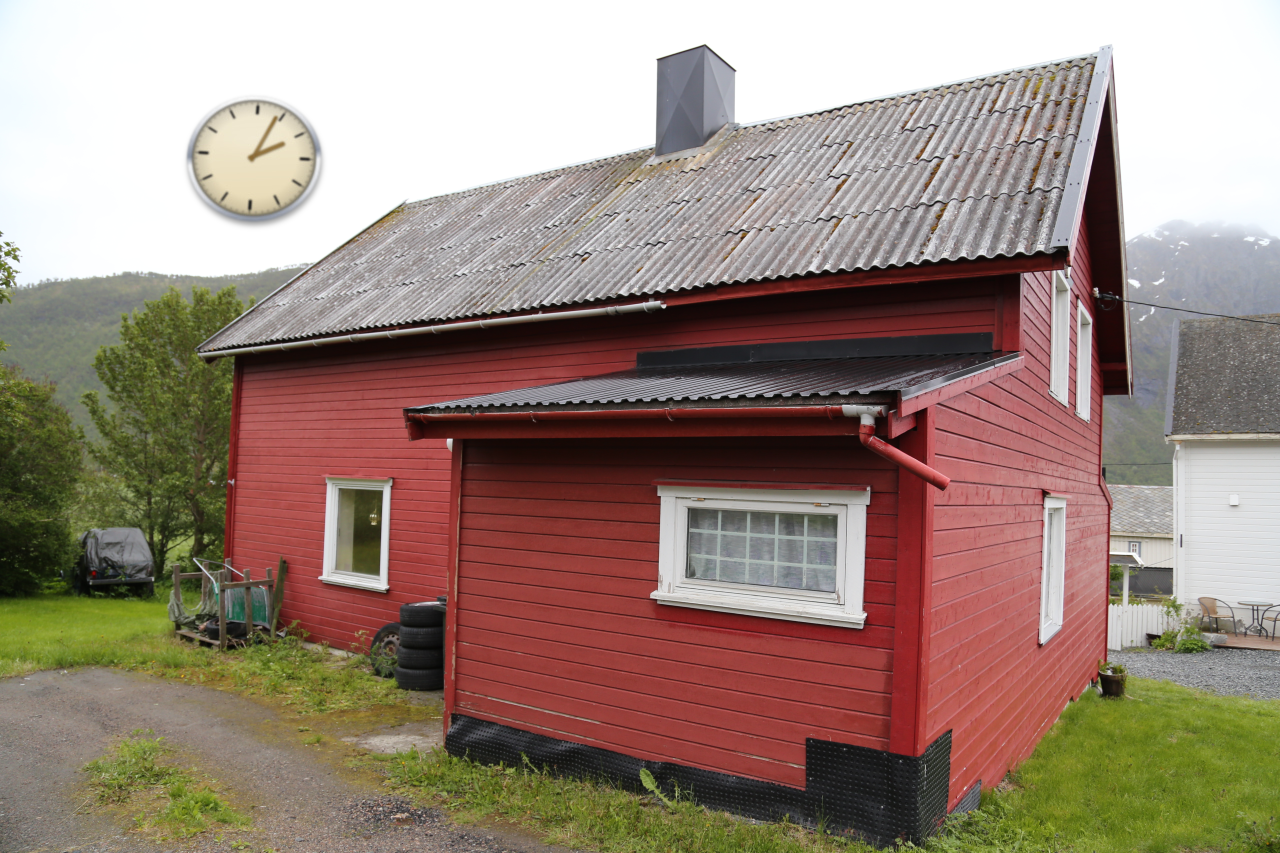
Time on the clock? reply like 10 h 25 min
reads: 2 h 04 min
